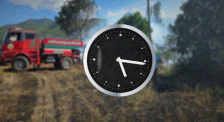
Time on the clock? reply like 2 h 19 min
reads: 5 h 16 min
